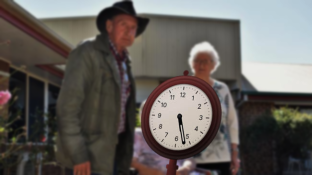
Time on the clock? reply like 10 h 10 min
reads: 5 h 27 min
